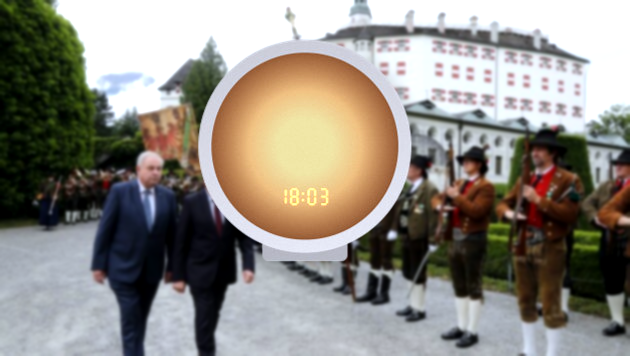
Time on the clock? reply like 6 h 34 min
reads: 18 h 03 min
